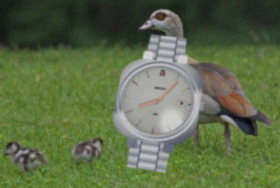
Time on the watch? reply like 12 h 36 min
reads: 8 h 06 min
